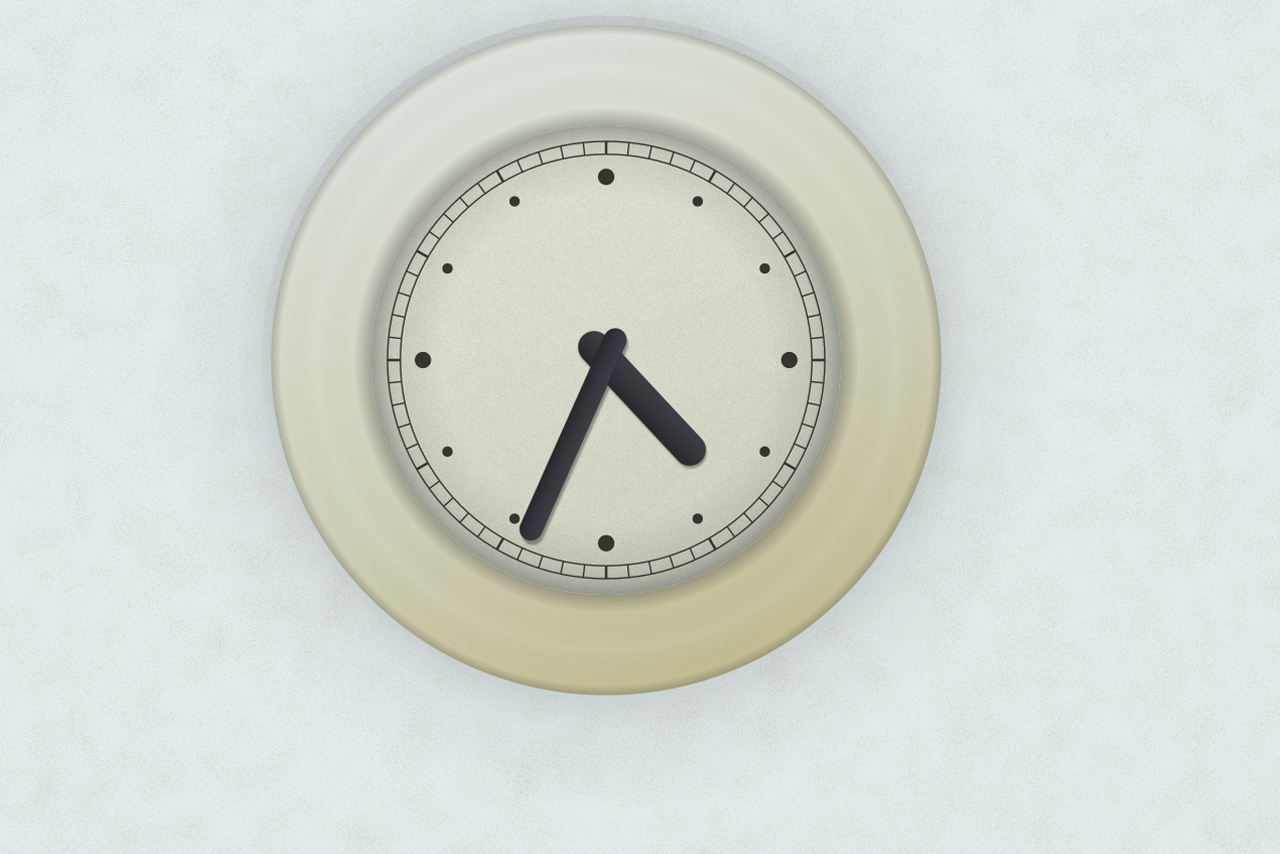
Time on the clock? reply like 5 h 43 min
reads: 4 h 34 min
